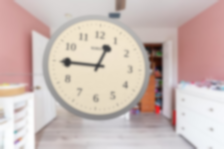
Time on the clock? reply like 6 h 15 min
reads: 12 h 45 min
